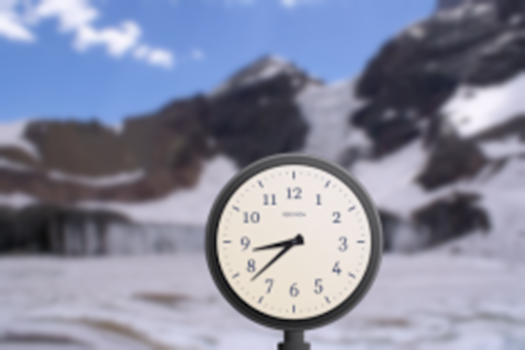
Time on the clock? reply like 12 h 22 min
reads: 8 h 38 min
